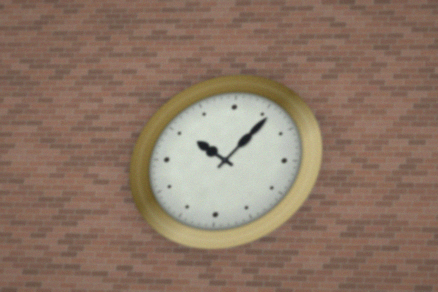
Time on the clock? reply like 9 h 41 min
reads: 10 h 06 min
